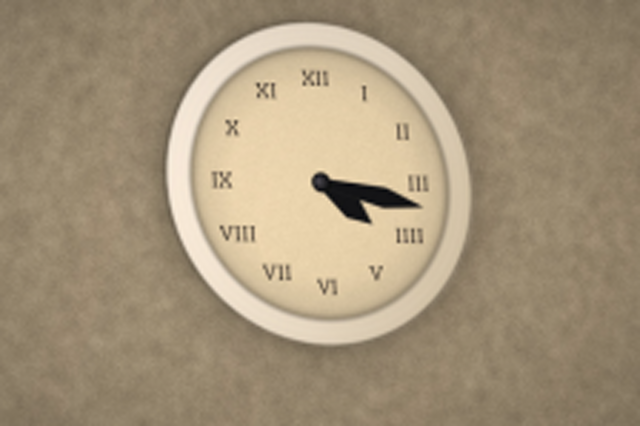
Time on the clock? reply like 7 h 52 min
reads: 4 h 17 min
